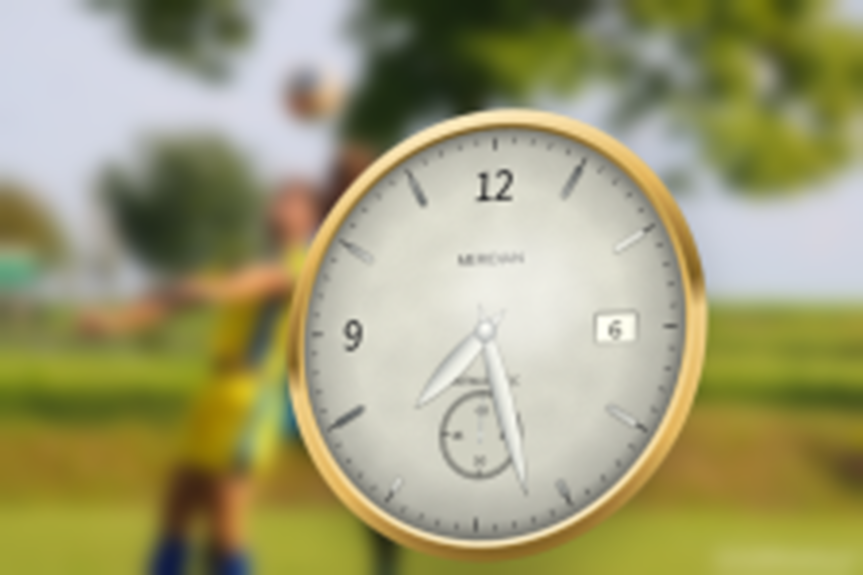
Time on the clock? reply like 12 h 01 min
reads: 7 h 27 min
